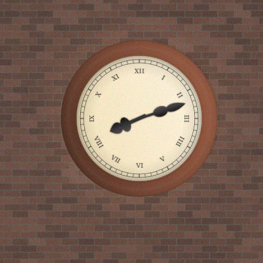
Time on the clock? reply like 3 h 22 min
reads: 8 h 12 min
